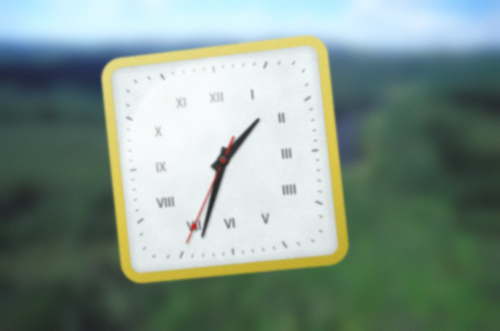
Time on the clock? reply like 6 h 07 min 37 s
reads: 1 h 33 min 35 s
